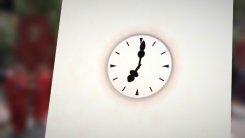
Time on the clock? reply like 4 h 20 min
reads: 7 h 01 min
